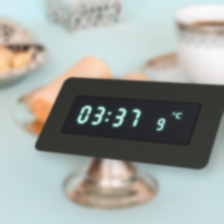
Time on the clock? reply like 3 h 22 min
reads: 3 h 37 min
